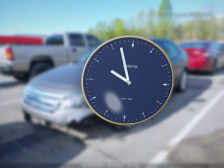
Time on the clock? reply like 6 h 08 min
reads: 9 h 57 min
